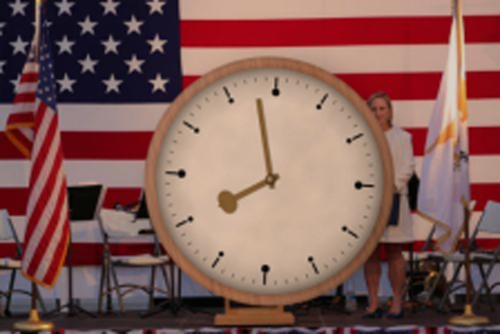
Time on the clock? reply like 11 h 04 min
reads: 7 h 58 min
